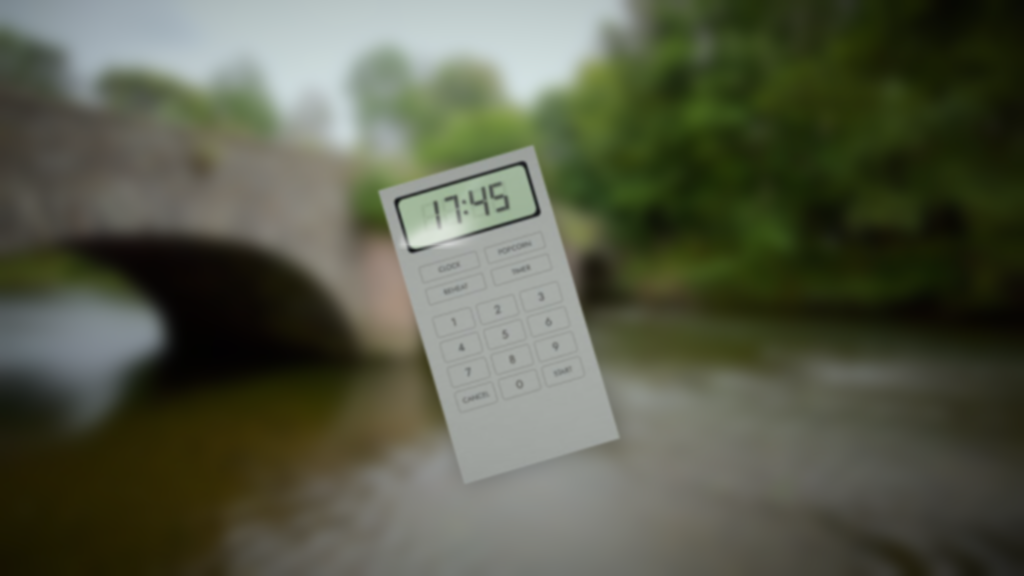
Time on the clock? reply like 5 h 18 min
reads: 17 h 45 min
